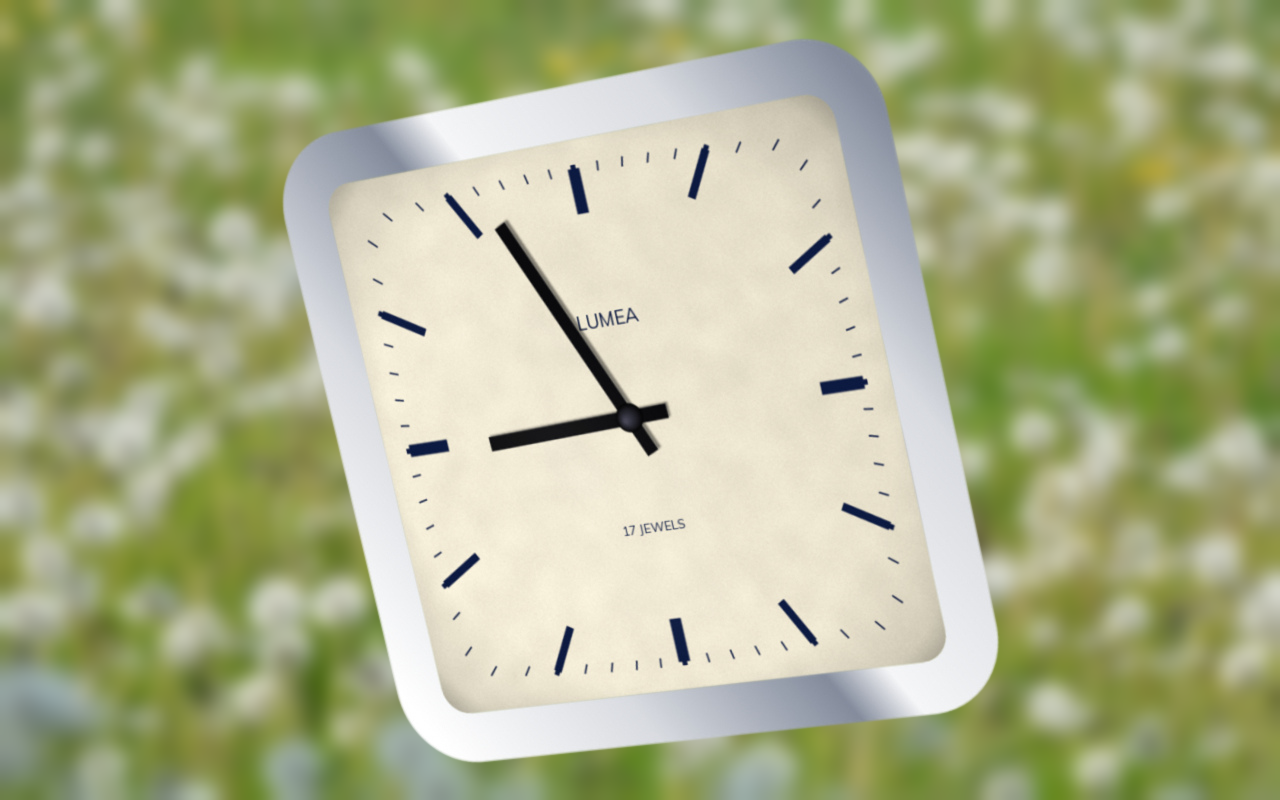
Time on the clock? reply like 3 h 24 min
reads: 8 h 56 min
